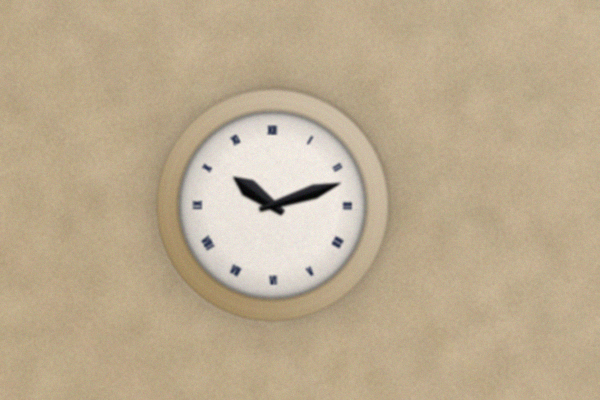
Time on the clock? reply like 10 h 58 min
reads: 10 h 12 min
